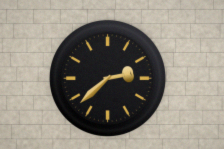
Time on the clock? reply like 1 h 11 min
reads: 2 h 38 min
